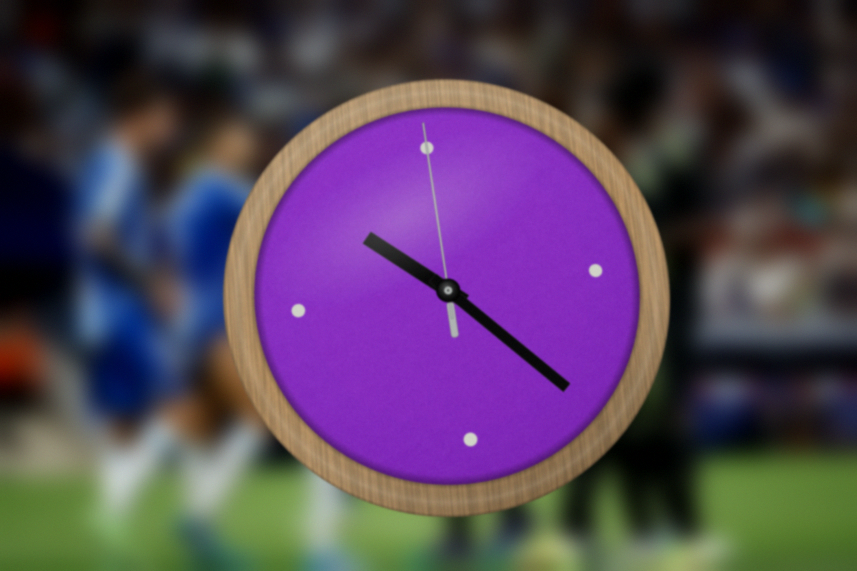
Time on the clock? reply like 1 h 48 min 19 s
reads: 10 h 23 min 00 s
